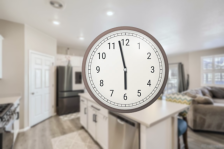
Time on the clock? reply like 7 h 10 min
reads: 5 h 58 min
